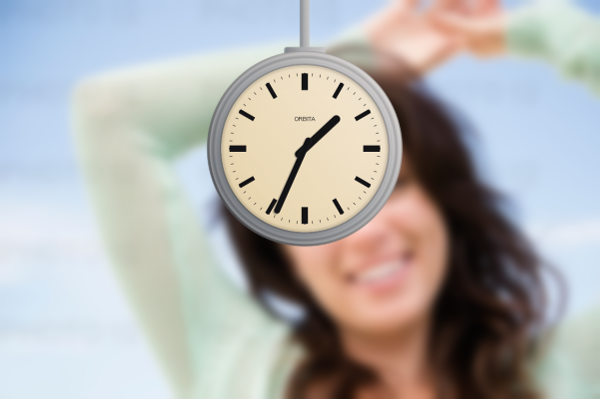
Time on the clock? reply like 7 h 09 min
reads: 1 h 34 min
